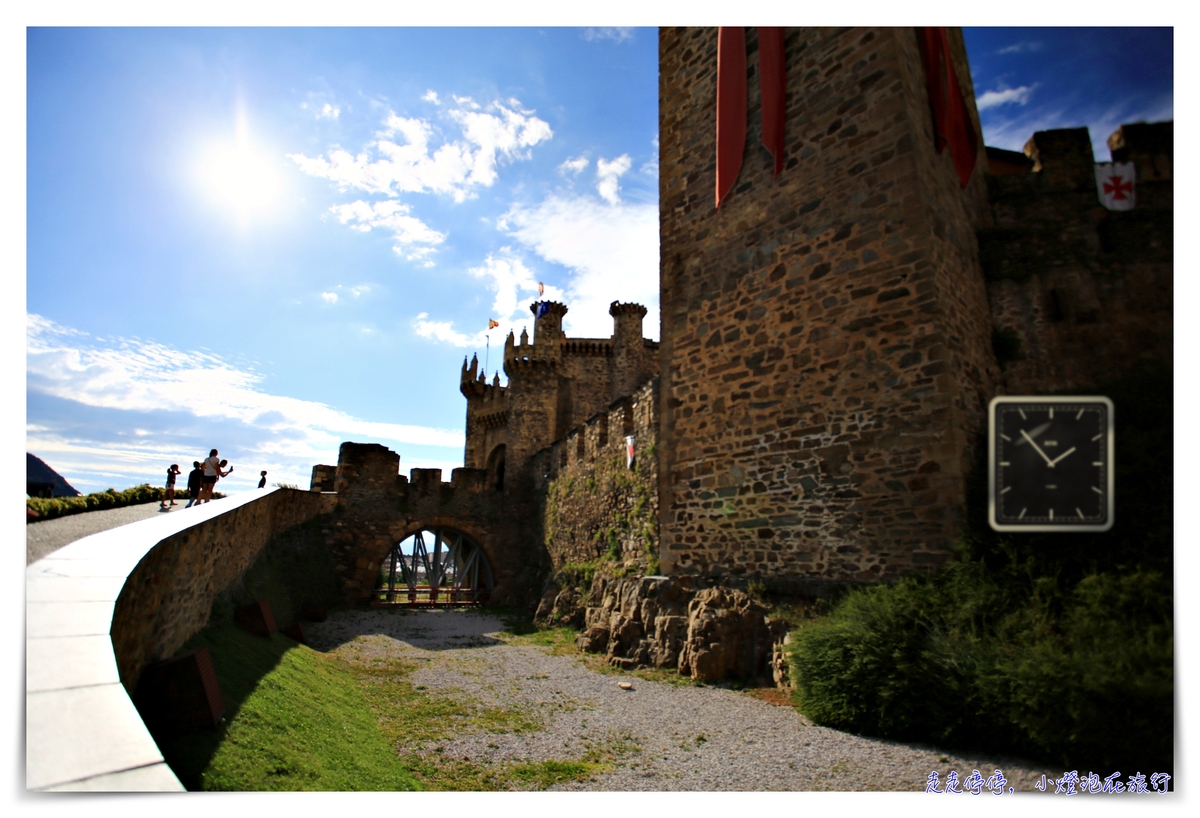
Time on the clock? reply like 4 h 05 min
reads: 1 h 53 min
